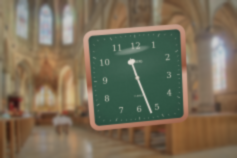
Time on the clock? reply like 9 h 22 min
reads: 11 h 27 min
